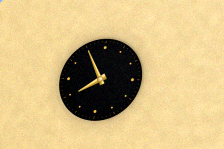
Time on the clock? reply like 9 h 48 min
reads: 7 h 55 min
